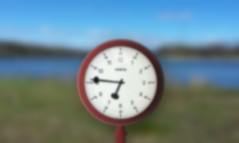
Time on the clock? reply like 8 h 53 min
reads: 6 h 46 min
